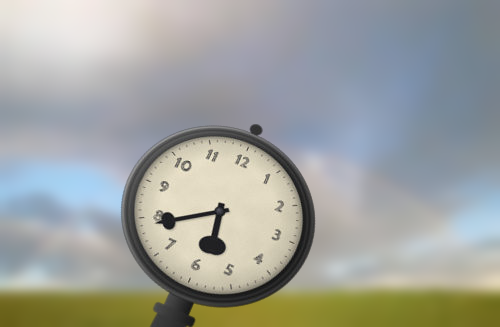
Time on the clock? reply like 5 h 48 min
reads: 5 h 39 min
